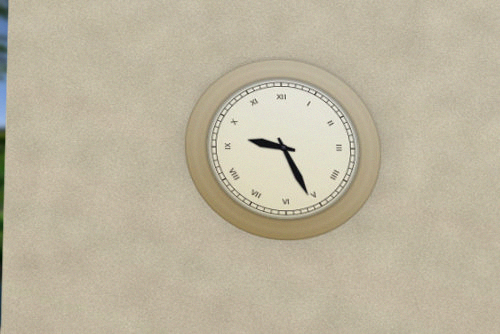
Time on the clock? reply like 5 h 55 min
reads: 9 h 26 min
